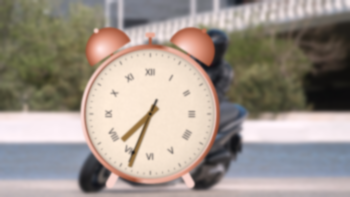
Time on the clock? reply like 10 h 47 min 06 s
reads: 7 h 33 min 34 s
